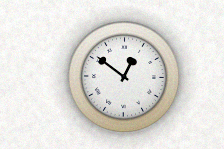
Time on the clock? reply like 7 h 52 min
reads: 12 h 51 min
